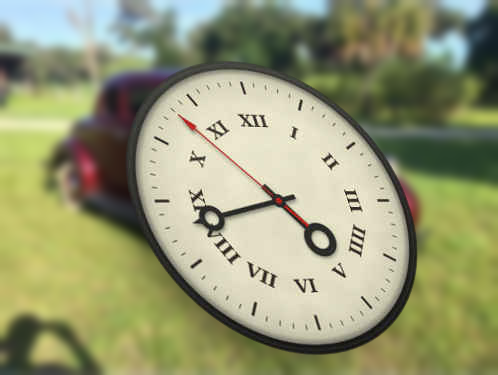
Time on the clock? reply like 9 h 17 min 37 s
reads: 4 h 42 min 53 s
